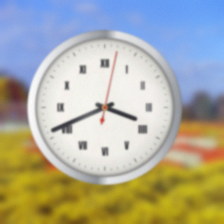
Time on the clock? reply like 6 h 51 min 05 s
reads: 3 h 41 min 02 s
